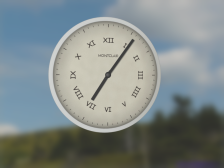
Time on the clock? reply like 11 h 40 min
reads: 7 h 06 min
